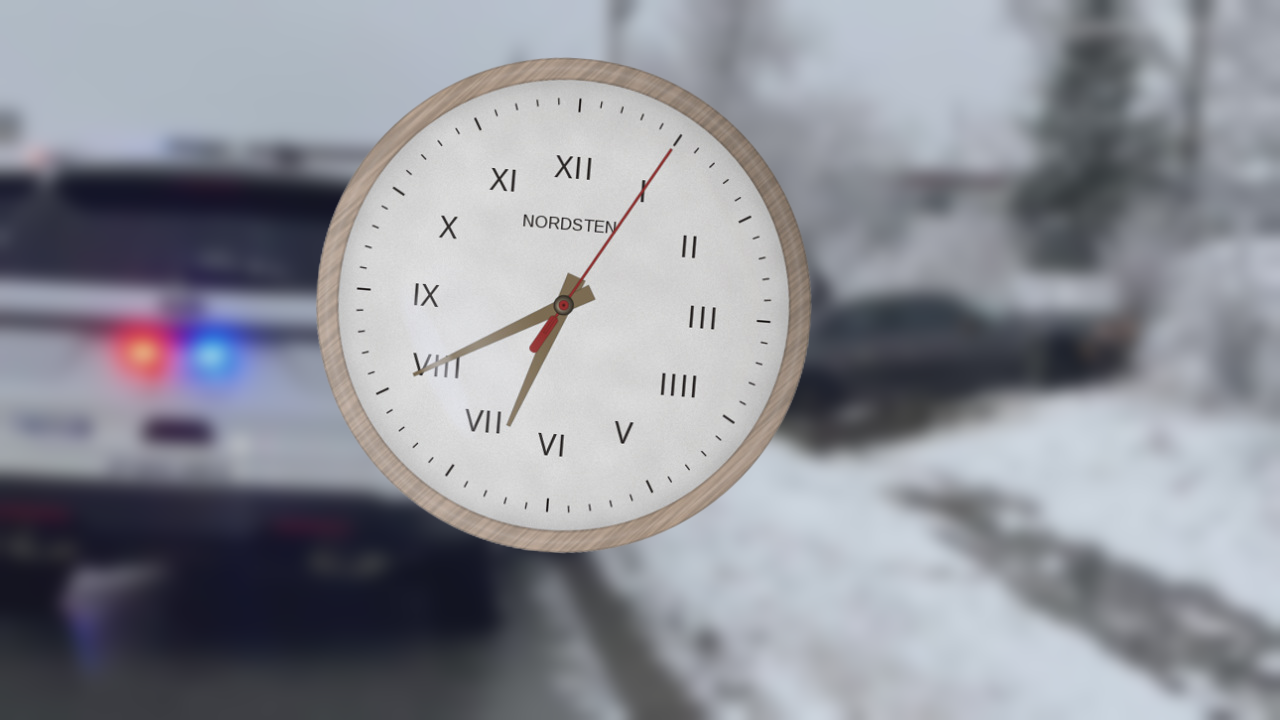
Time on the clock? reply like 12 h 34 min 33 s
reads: 6 h 40 min 05 s
